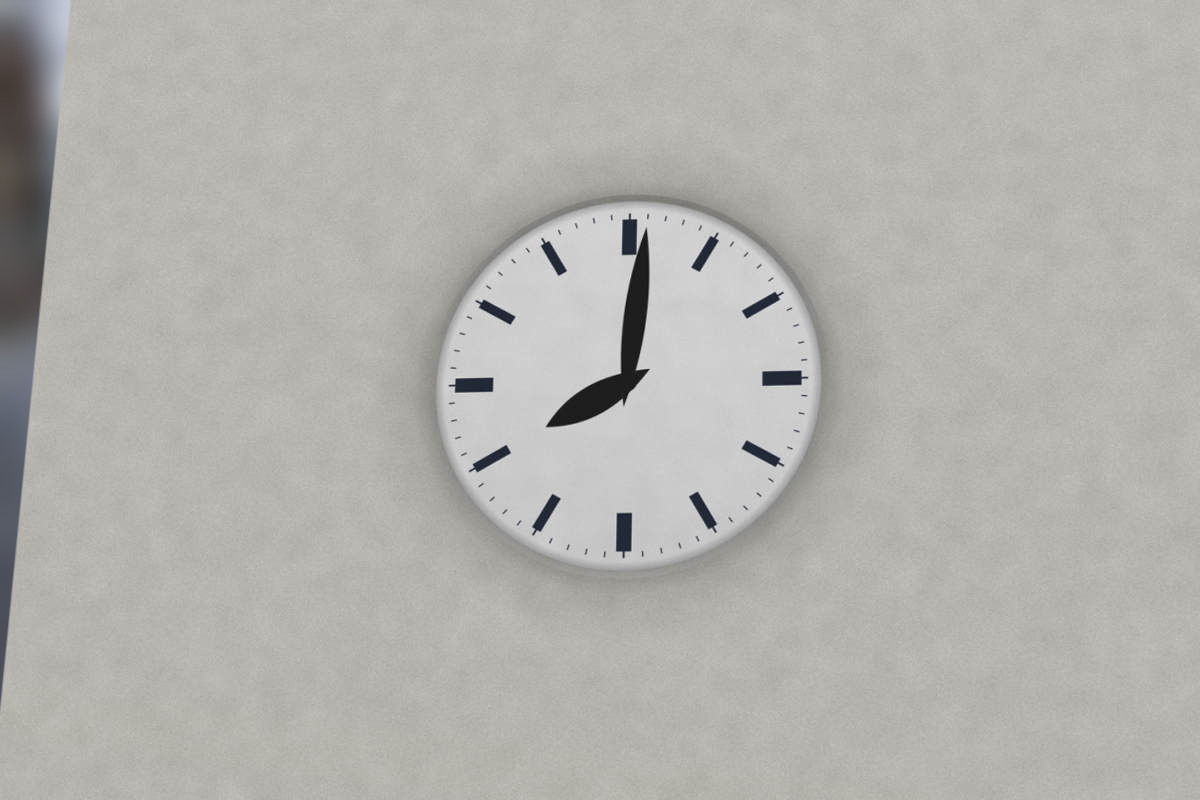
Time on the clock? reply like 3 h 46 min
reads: 8 h 01 min
